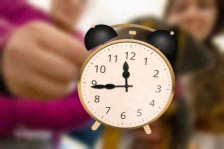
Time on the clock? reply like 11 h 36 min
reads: 11 h 44 min
